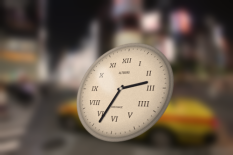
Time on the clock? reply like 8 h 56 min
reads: 2 h 34 min
